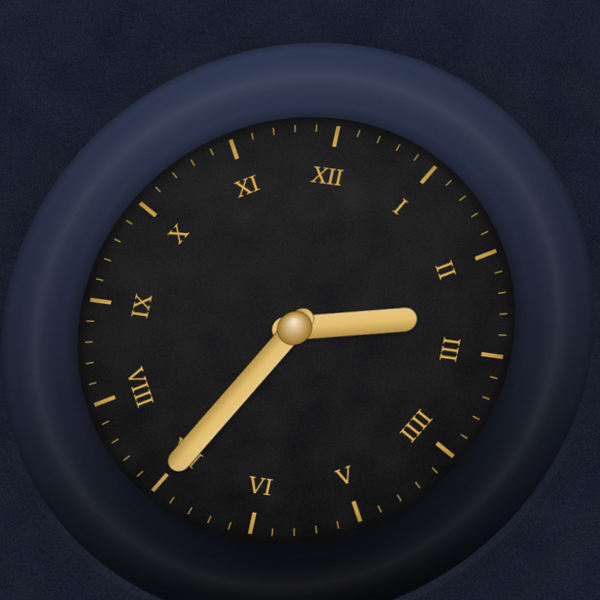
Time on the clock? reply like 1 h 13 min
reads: 2 h 35 min
